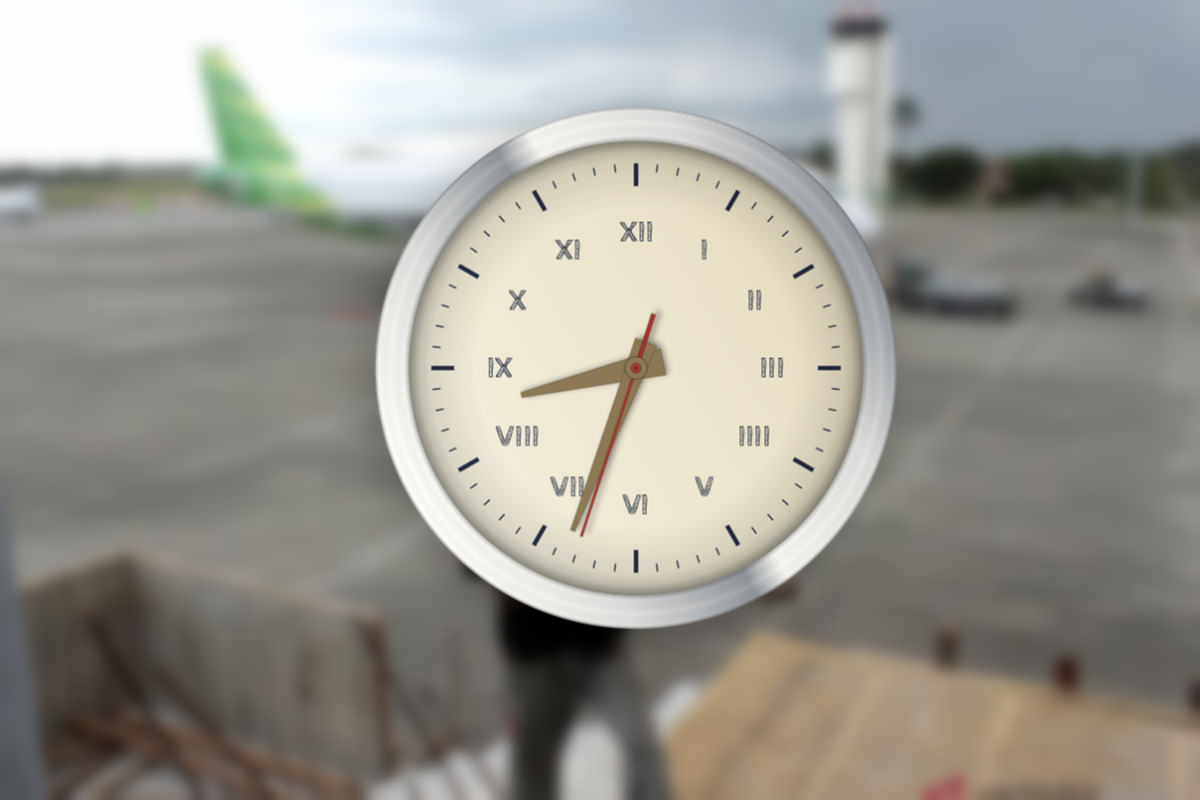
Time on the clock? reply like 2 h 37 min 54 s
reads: 8 h 33 min 33 s
